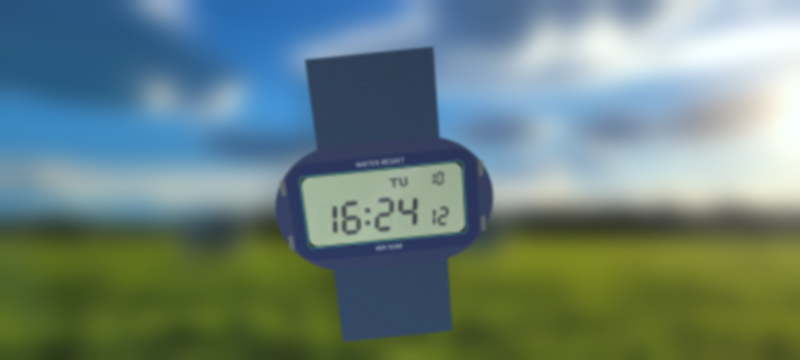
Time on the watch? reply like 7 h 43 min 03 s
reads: 16 h 24 min 12 s
